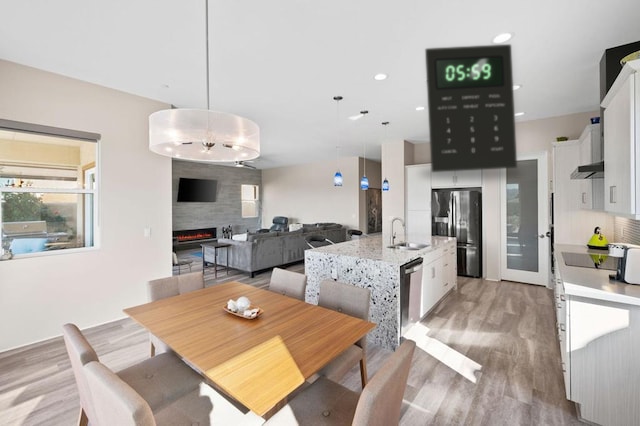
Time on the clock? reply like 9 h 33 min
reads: 5 h 59 min
